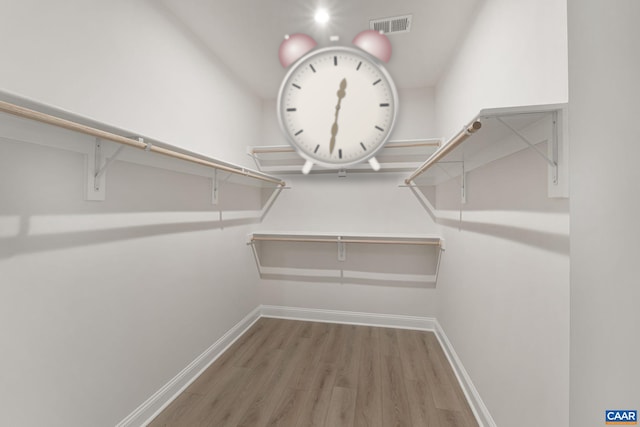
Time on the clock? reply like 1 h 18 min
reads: 12 h 32 min
